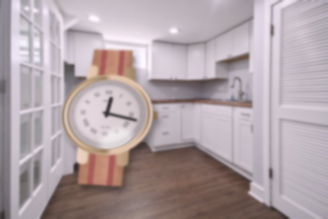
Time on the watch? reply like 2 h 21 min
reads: 12 h 17 min
